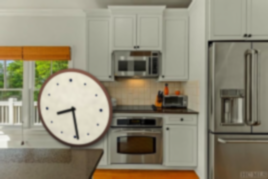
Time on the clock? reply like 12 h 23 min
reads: 8 h 29 min
